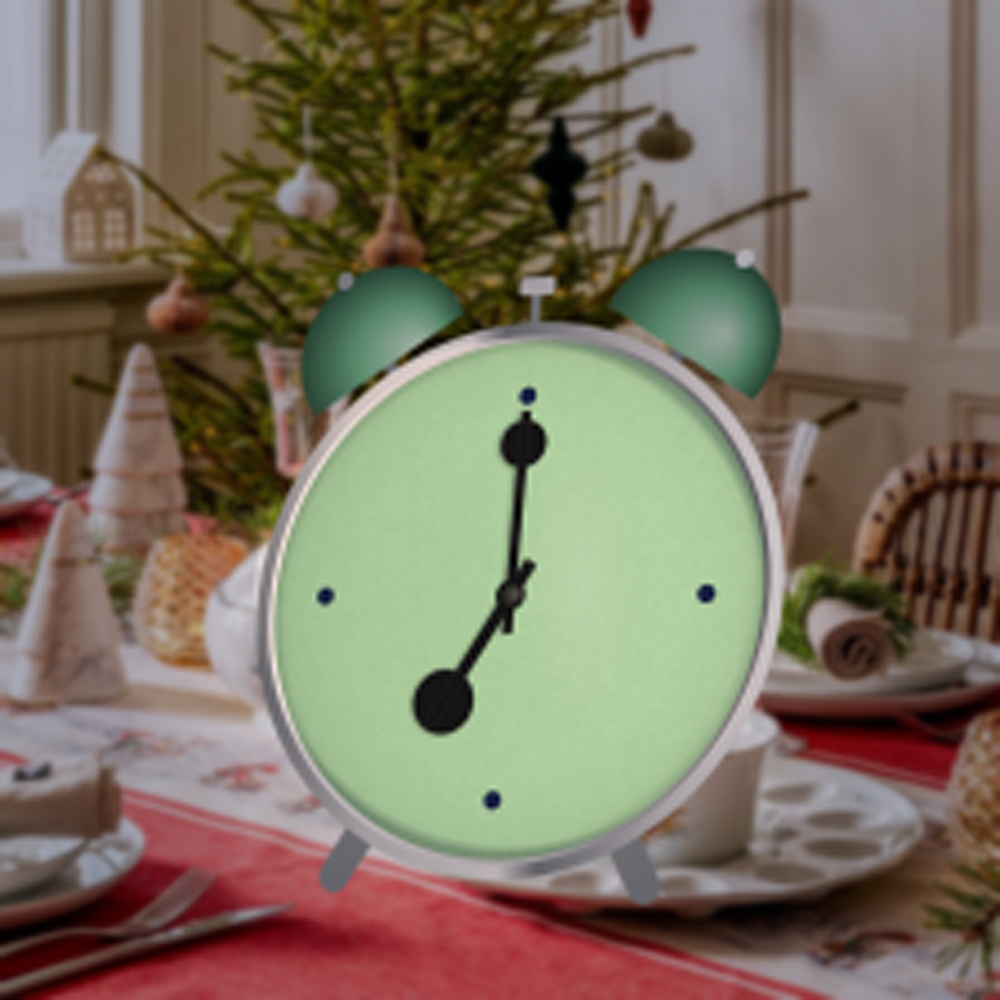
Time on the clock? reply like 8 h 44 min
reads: 7 h 00 min
